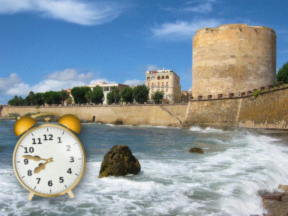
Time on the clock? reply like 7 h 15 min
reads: 7 h 47 min
